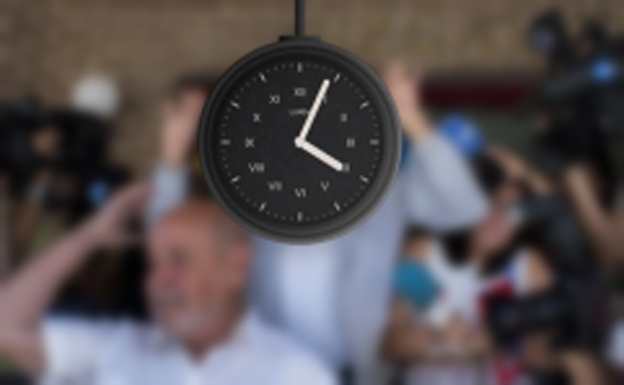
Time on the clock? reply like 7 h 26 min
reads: 4 h 04 min
